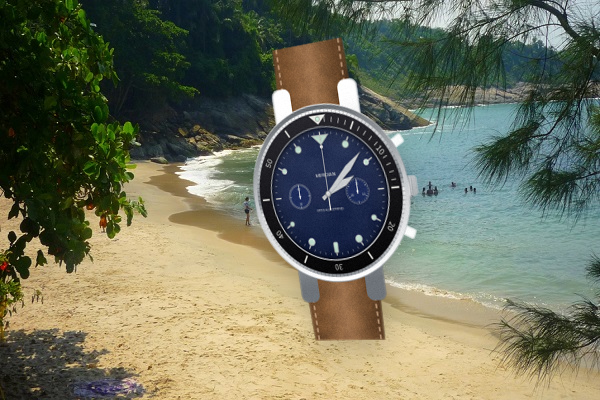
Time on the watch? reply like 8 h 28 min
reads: 2 h 08 min
